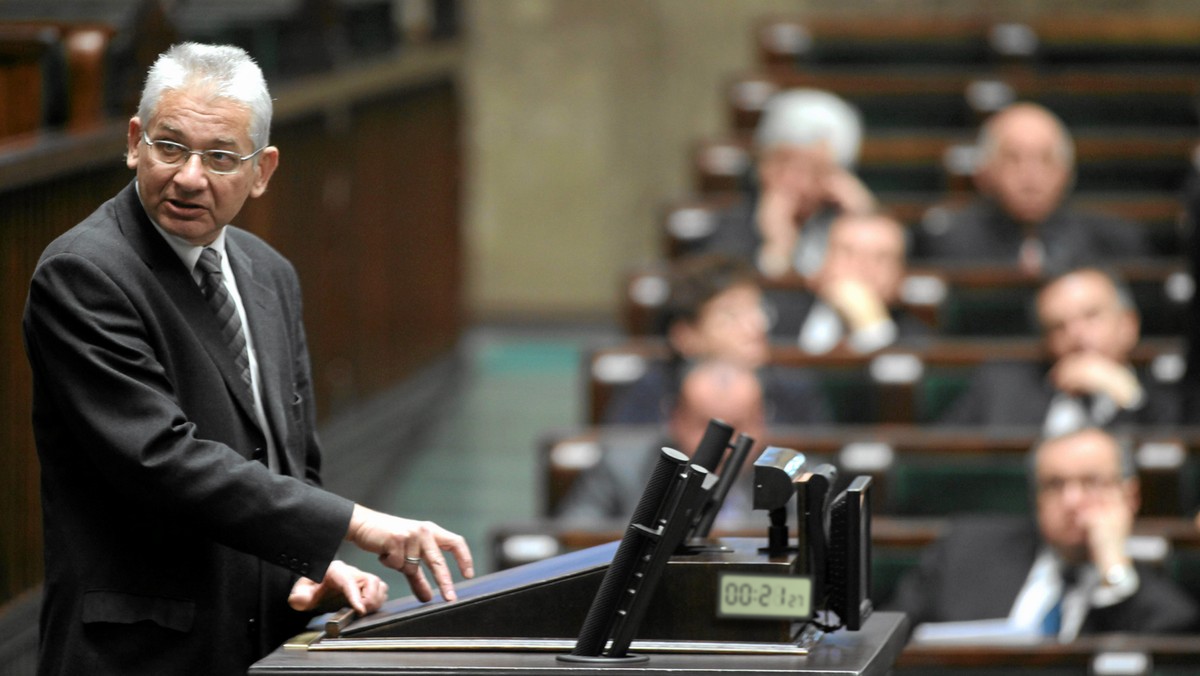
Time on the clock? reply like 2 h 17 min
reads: 0 h 21 min
